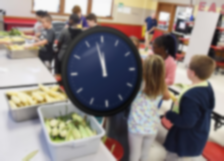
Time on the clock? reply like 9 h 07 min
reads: 11 h 58 min
